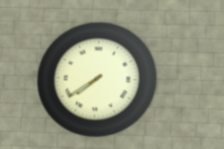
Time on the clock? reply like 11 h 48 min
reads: 7 h 39 min
